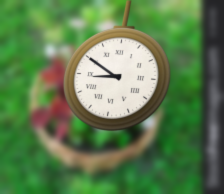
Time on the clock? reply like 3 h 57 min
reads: 8 h 50 min
